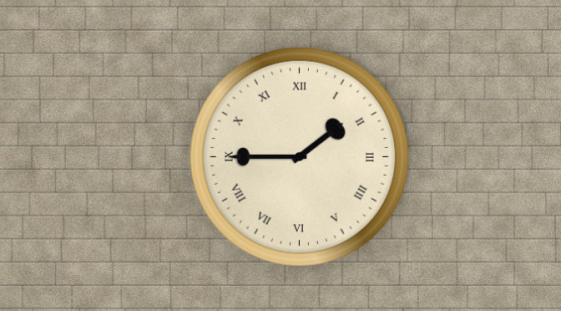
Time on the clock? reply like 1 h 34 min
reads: 1 h 45 min
